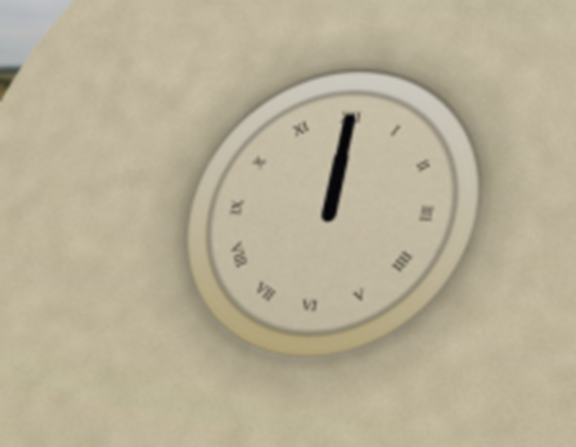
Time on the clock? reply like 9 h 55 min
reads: 12 h 00 min
